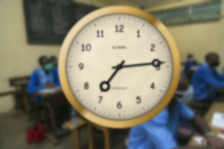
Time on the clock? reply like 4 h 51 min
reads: 7 h 14 min
